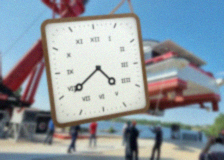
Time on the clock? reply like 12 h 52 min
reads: 4 h 39 min
